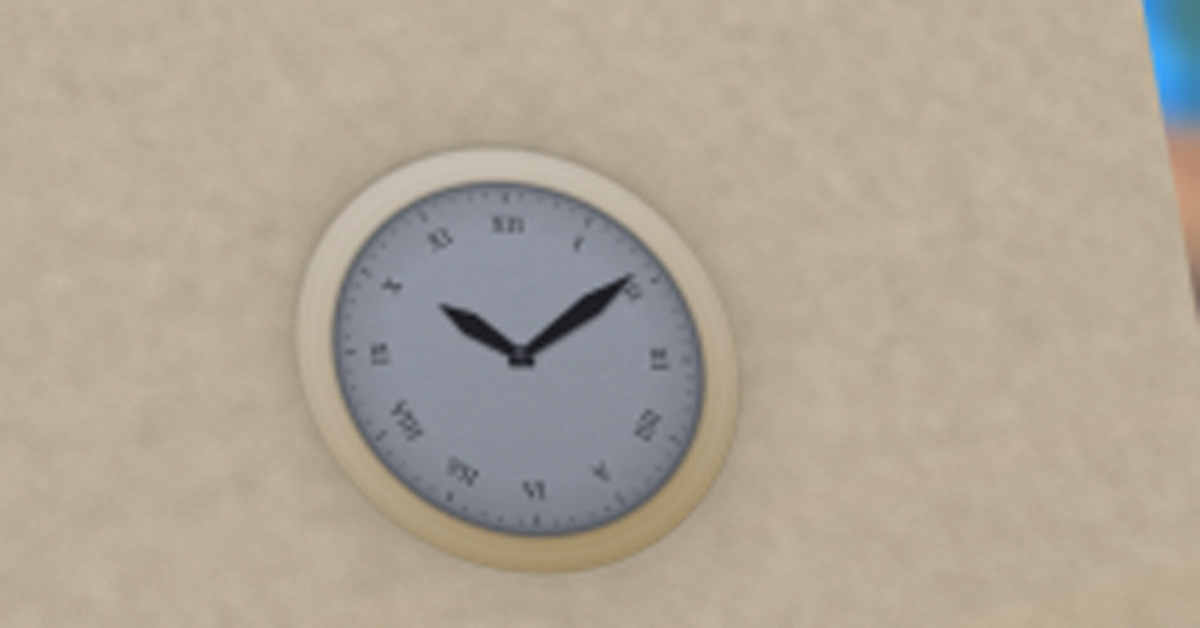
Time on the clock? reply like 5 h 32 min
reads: 10 h 09 min
